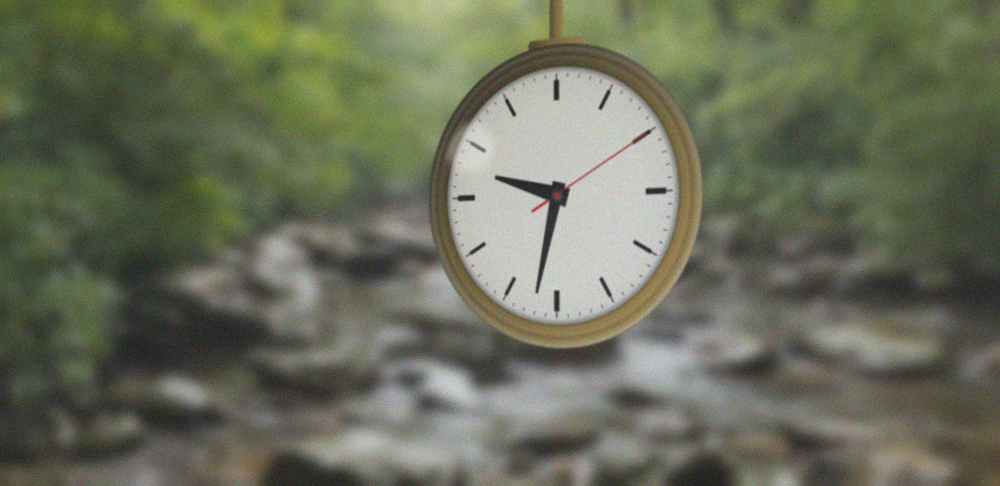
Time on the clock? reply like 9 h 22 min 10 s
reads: 9 h 32 min 10 s
